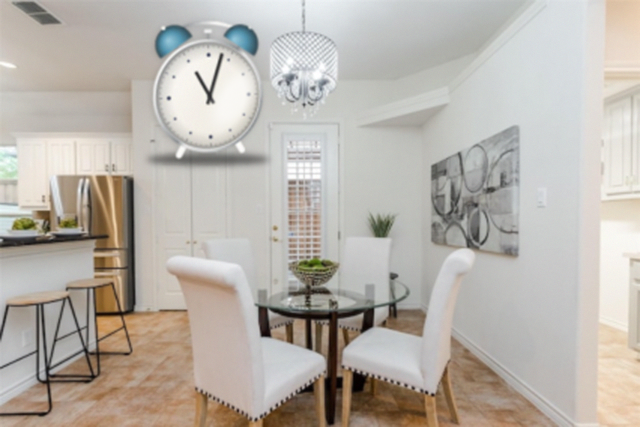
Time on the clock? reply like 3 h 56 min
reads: 11 h 03 min
